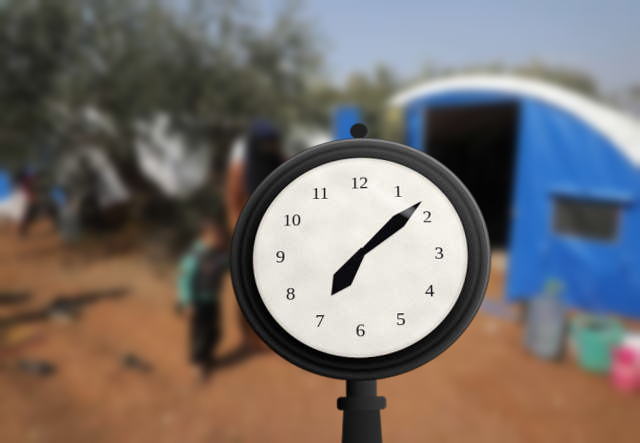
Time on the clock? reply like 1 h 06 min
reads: 7 h 08 min
